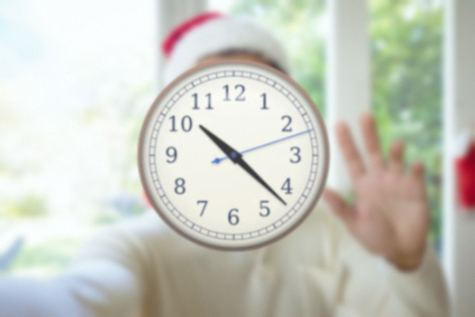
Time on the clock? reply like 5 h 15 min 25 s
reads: 10 h 22 min 12 s
